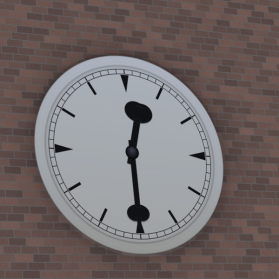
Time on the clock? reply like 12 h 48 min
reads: 12 h 30 min
